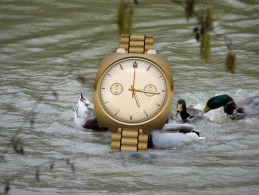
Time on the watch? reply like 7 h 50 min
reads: 5 h 16 min
